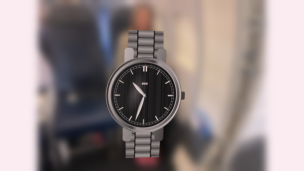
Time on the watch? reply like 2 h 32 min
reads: 10 h 33 min
